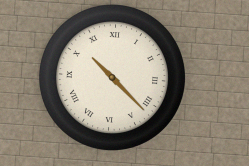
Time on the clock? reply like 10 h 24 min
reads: 10 h 22 min
